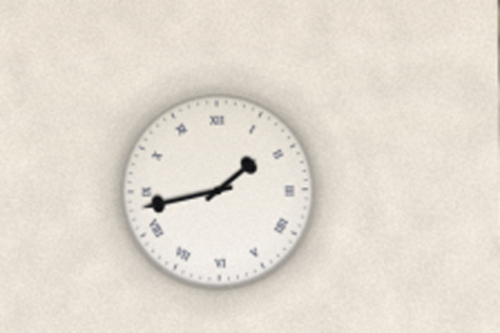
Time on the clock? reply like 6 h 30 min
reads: 1 h 43 min
